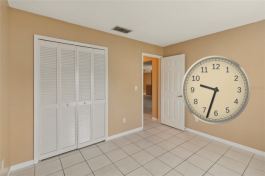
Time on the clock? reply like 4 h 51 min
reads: 9 h 33 min
